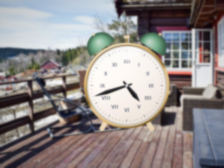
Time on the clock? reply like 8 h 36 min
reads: 4 h 42 min
